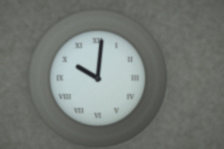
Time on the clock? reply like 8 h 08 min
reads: 10 h 01 min
